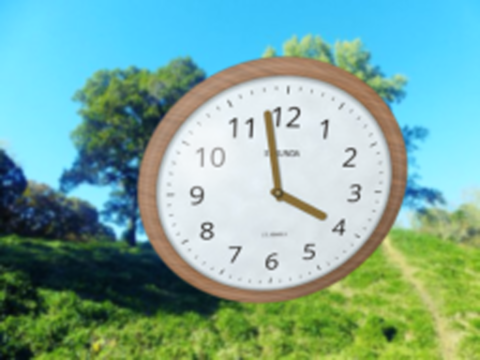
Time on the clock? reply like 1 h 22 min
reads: 3 h 58 min
